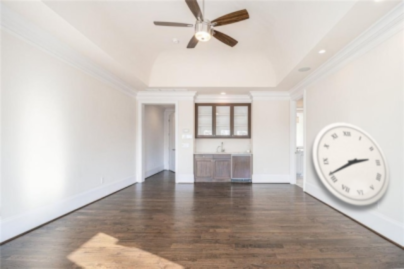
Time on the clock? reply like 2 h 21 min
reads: 2 h 41 min
